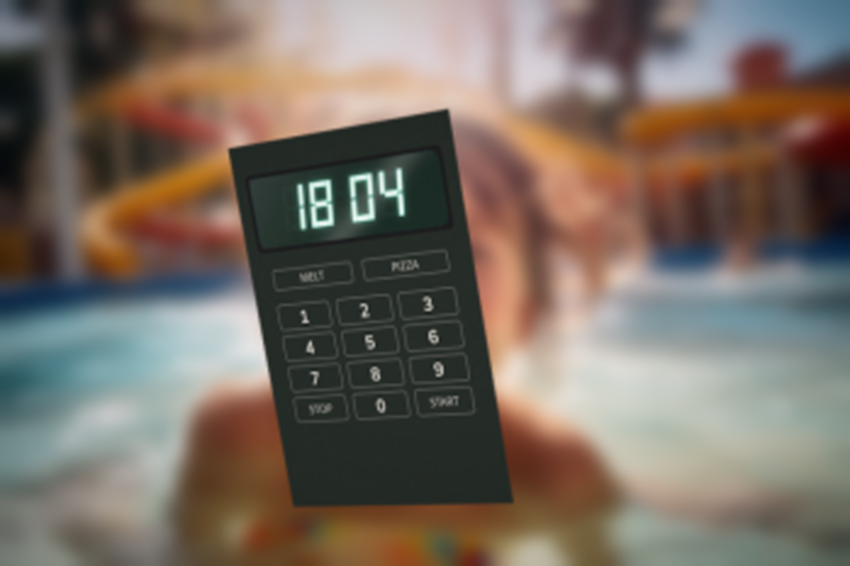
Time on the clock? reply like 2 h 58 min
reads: 18 h 04 min
